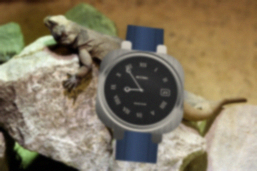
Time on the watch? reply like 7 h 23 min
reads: 8 h 54 min
